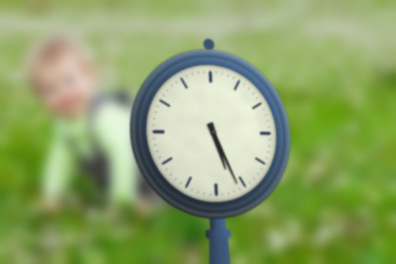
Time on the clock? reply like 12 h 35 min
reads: 5 h 26 min
